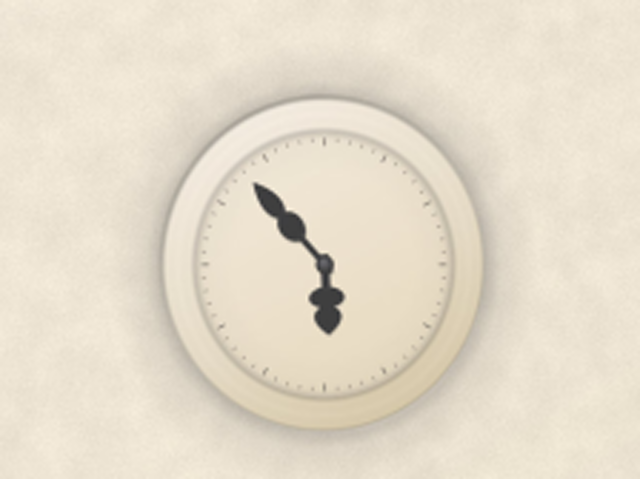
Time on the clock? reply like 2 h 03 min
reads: 5 h 53 min
